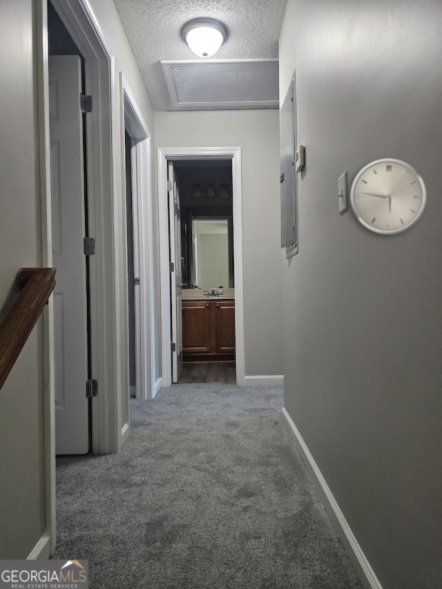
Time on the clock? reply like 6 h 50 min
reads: 5 h 46 min
